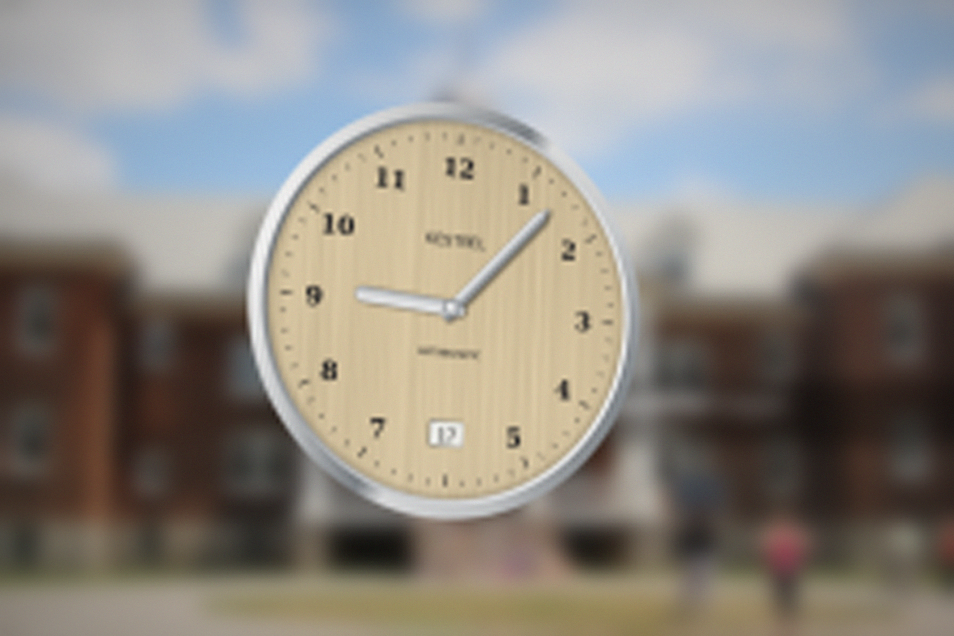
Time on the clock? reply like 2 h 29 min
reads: 9 h 07 min
